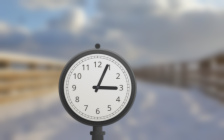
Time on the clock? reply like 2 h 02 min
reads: 3 h 04 min
